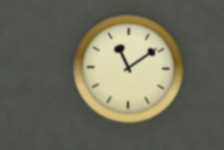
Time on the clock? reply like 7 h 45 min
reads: 11 h 09 min
